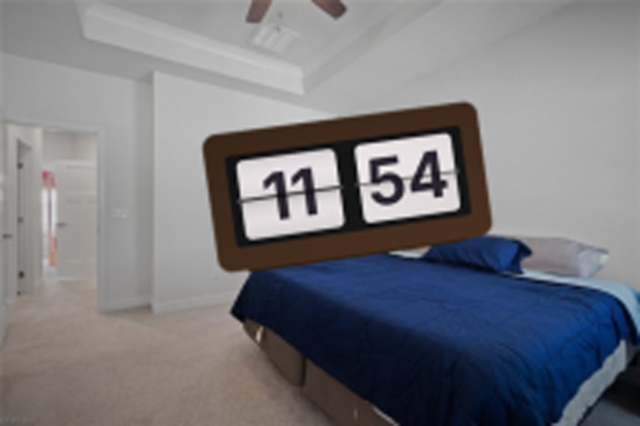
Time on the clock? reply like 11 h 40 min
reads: 11 h 54 min
